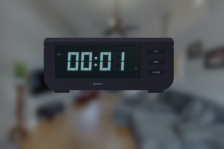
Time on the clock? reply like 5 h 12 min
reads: 0 h 01 min
